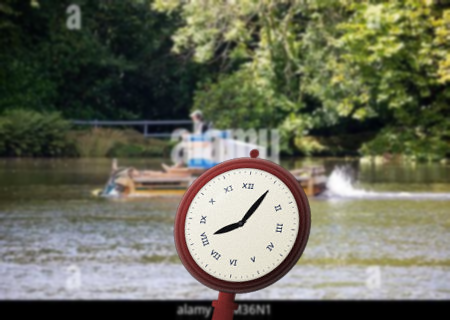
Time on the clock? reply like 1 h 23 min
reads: 8 h 05 min
